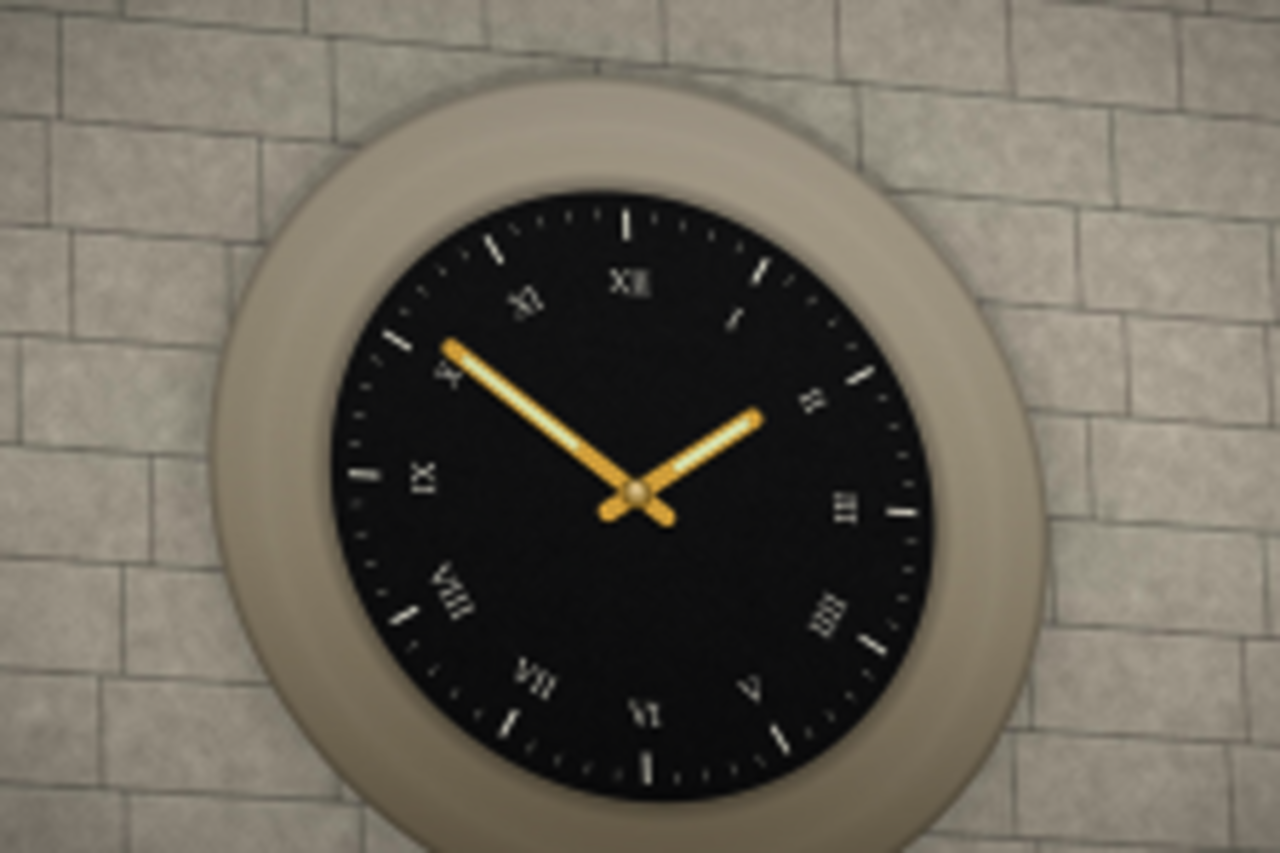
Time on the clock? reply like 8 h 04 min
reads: 1 h 51 min
